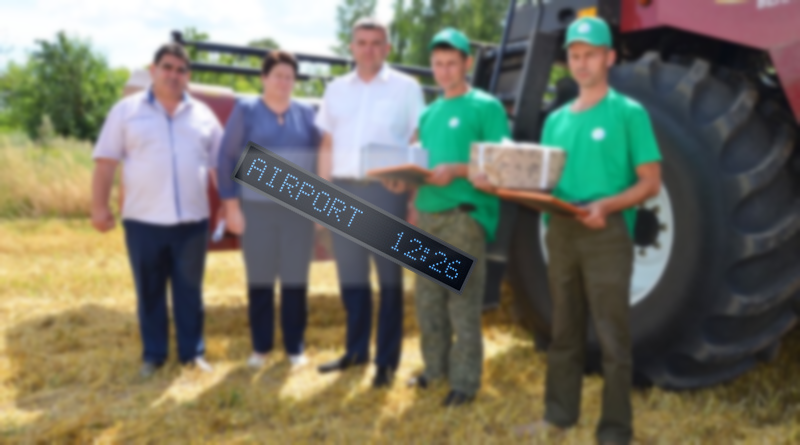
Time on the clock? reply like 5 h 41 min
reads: 12 h 26 min
